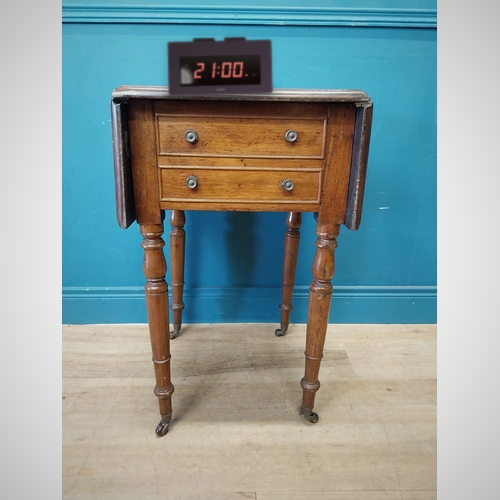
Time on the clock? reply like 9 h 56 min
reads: 21 h 00 min
